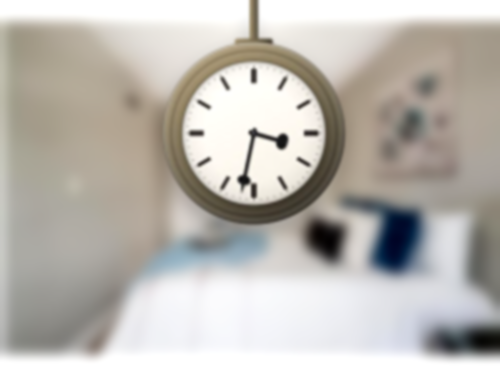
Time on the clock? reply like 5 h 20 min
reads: 3 h 32 min
